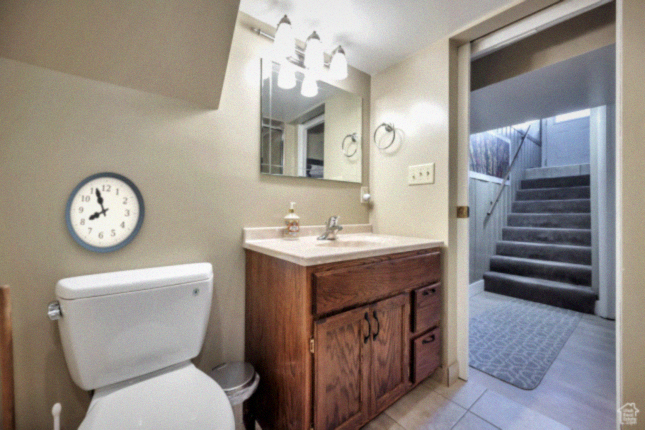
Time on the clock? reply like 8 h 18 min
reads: 7 h 56 min
